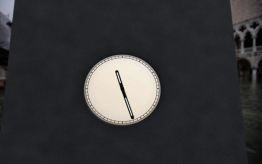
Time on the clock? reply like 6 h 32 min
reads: 11 h 27 min
